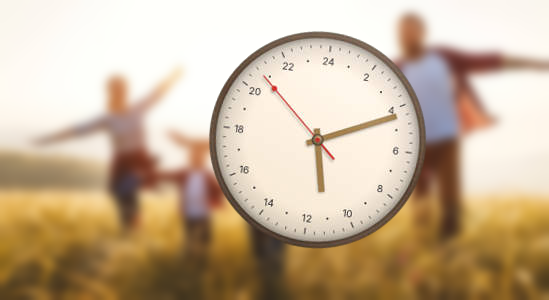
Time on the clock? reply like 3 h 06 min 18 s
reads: 11 h 10 min 52 s
